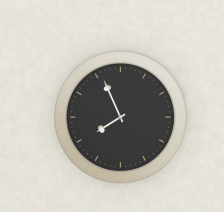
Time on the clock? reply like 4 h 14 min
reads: 7 h 56 min
